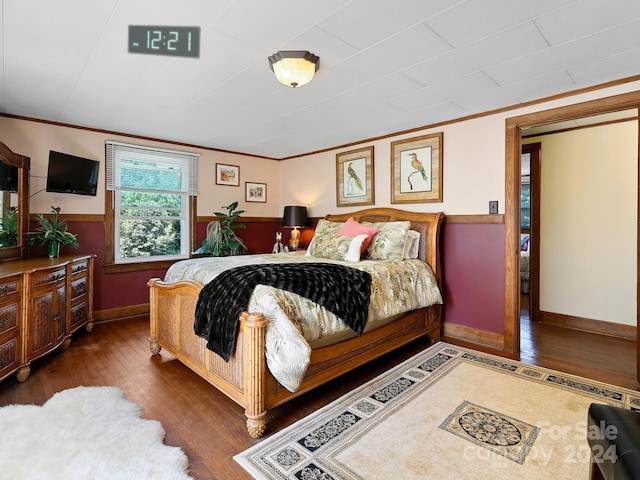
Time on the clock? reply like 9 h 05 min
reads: 12 h 21 min
